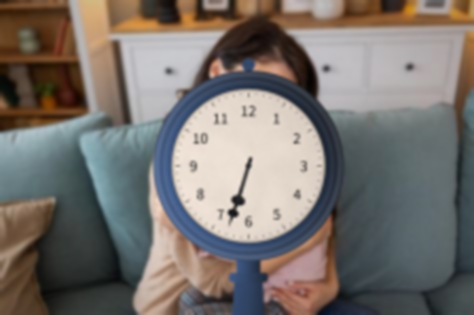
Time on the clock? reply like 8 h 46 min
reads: 6 h 33 min
